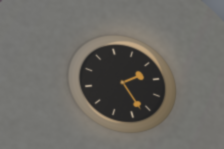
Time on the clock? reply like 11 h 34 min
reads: 2 h 27 min
